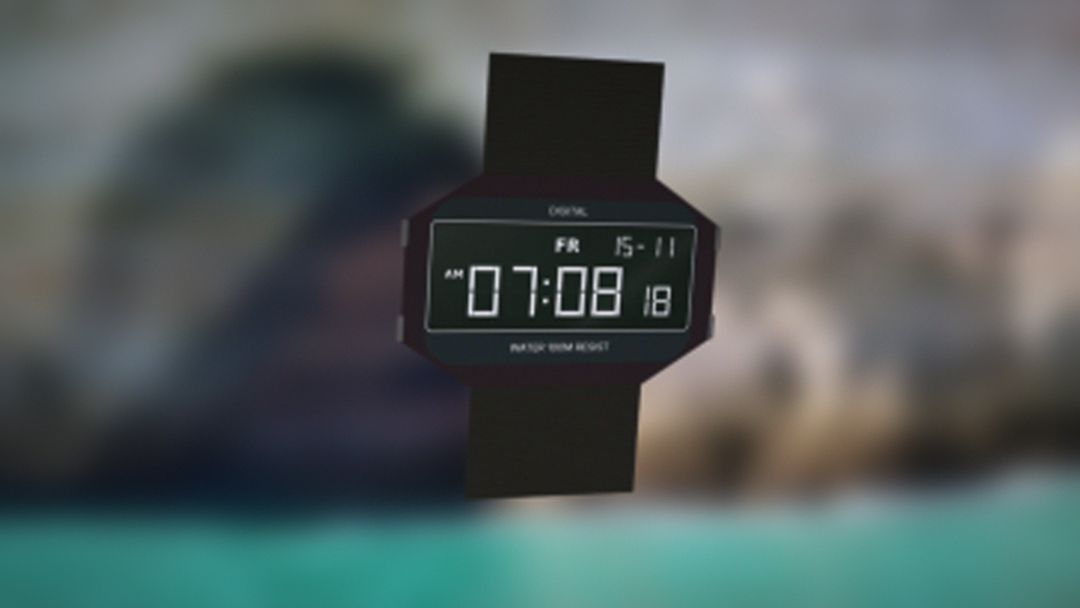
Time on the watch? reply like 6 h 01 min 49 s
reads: 7 h 08 min 18 s
